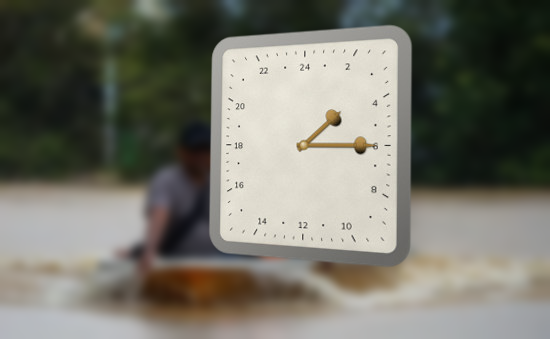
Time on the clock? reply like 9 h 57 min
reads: 3 h 15 min
